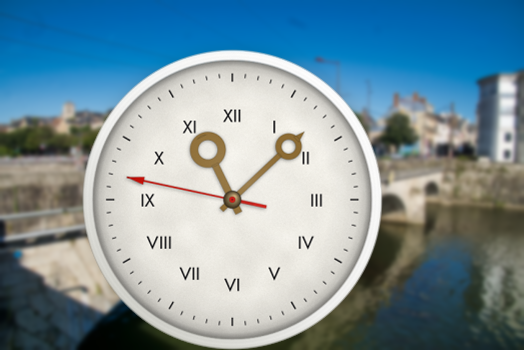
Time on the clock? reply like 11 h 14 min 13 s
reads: 11 h 07 min 47 s
